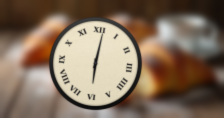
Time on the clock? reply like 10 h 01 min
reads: 6 h 01 min
